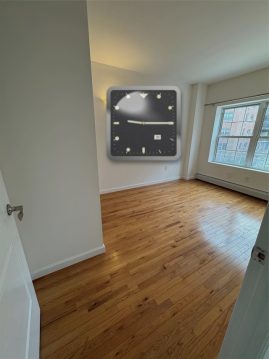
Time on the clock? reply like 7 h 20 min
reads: 9 h 15 min
